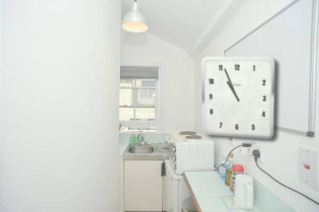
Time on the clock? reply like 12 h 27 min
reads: 10 h 56 min
